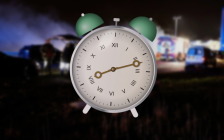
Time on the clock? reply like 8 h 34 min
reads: 8 h 12 min
